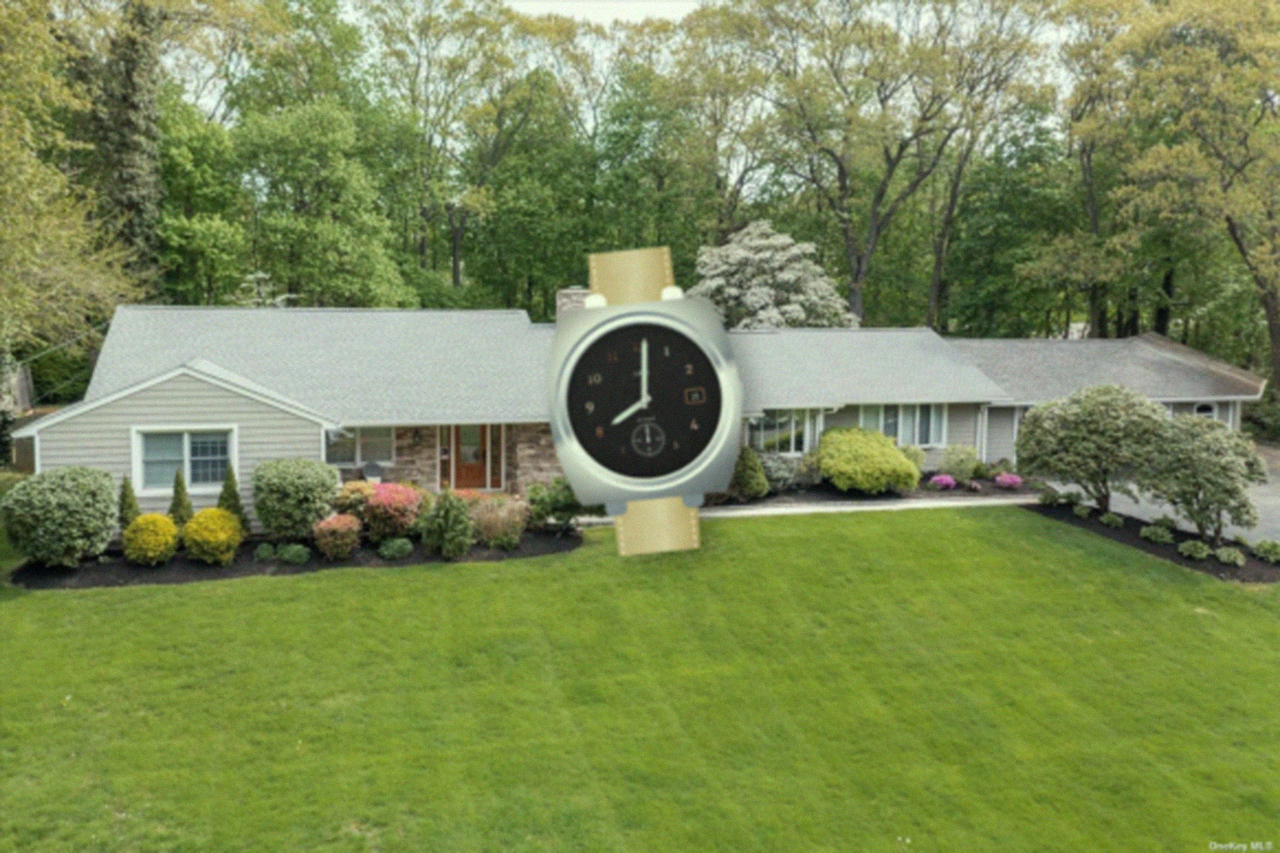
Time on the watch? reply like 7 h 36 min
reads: 8 h 01 min
